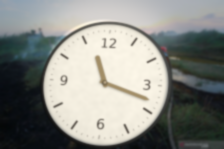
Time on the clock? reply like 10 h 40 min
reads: 11 h 18 min
